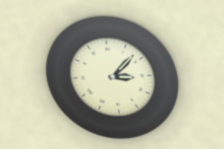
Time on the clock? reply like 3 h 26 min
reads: 3 h 08 min
